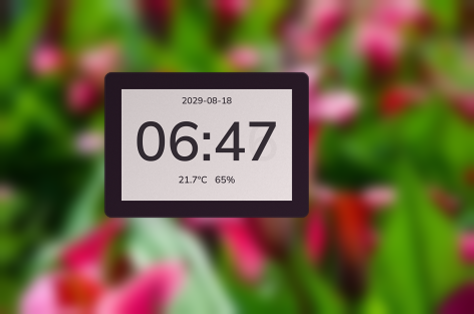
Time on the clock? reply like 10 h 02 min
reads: 6 h 47 min
